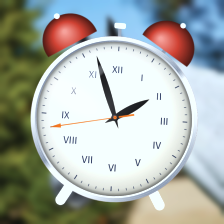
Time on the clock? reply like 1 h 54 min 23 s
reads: 1 h 56 min 43 s
